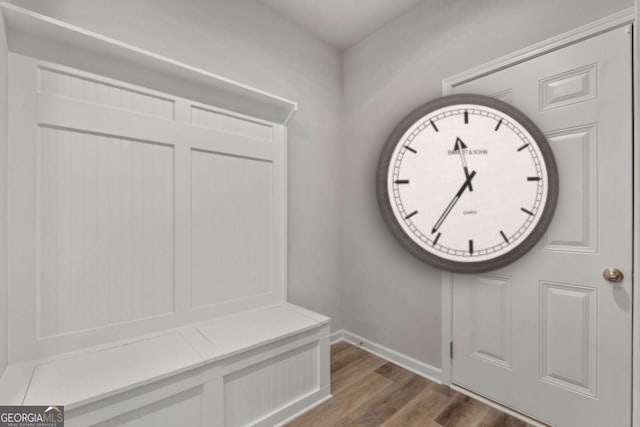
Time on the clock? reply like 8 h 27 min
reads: 11 h 36 min
